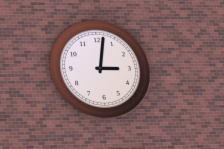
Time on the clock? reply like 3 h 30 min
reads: 3 h 02 min
